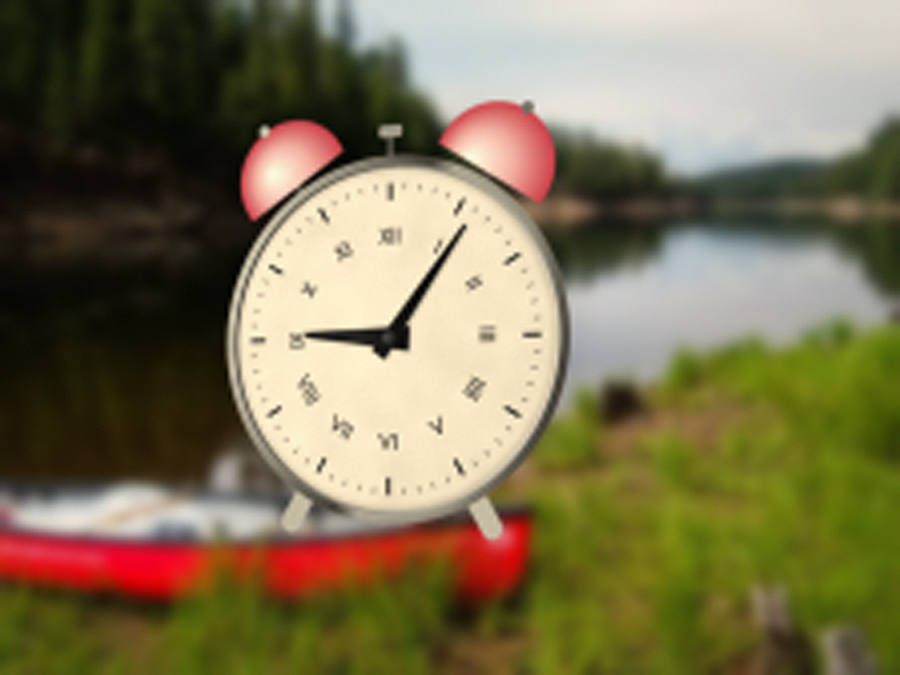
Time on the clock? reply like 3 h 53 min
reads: 9 h 06 min
